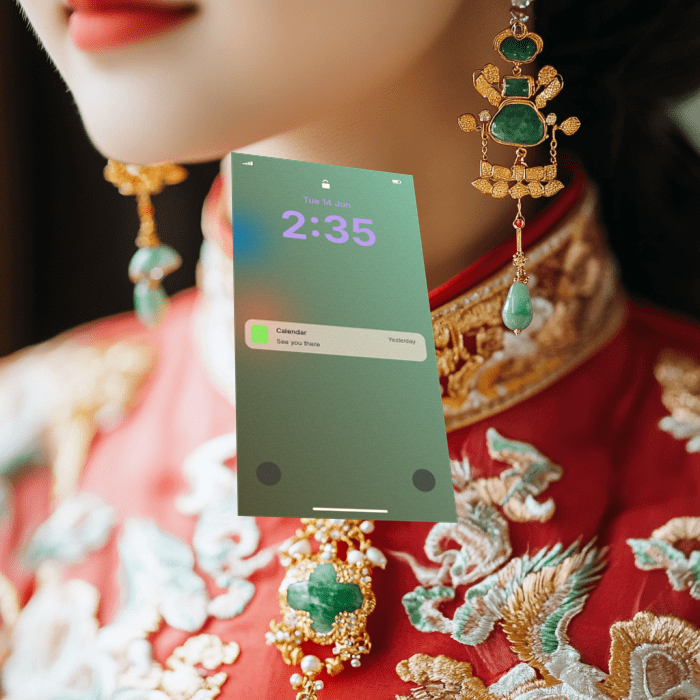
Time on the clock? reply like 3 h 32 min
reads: 2 h 35 min
